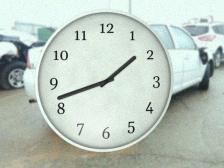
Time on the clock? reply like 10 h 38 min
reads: 1 h 42 min
